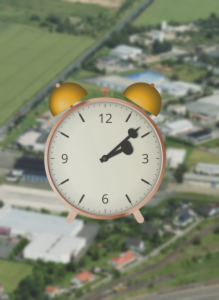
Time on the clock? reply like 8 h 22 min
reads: 2 h 08 min
